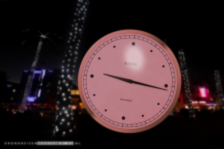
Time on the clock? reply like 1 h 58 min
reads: 9 h 16 min
